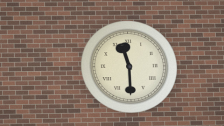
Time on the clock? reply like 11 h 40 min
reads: 11 h 30 min
